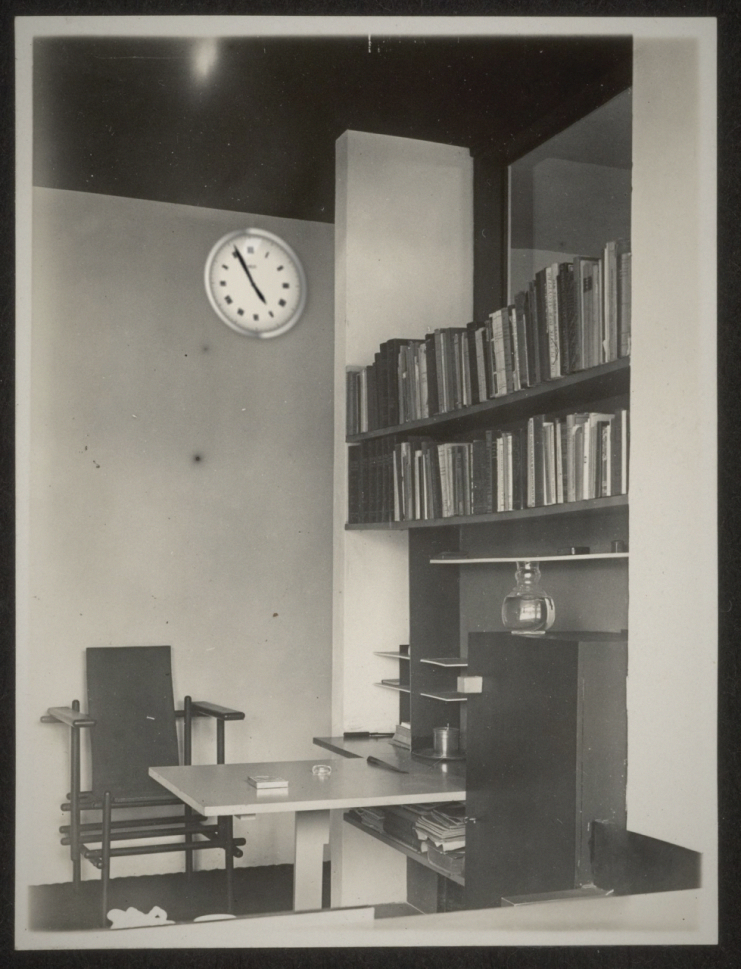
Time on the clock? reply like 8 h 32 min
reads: 4 h 56 min
